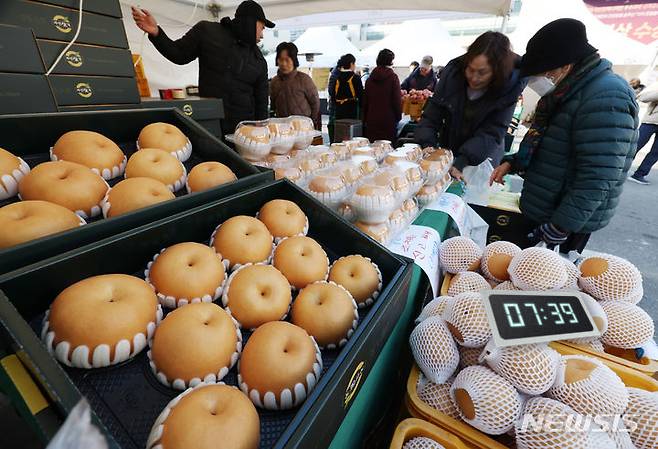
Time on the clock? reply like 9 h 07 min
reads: 7 h 39 min
